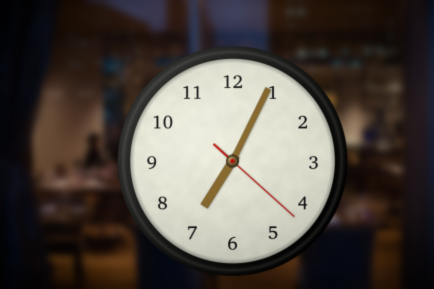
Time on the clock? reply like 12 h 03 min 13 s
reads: 7 h 04 min 22 s
